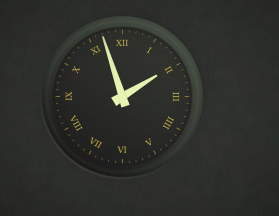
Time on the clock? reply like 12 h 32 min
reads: 1 h 57 min
